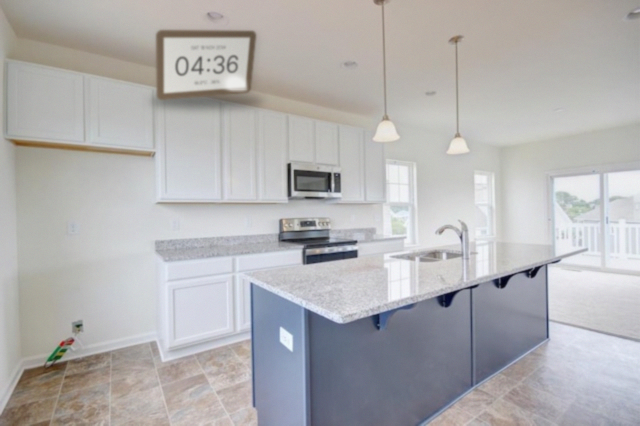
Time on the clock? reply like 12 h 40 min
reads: 4 h 36 min
